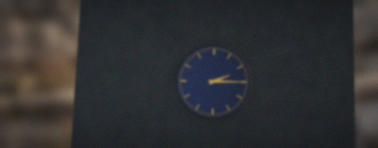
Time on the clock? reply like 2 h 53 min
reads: 2 h 15 min
